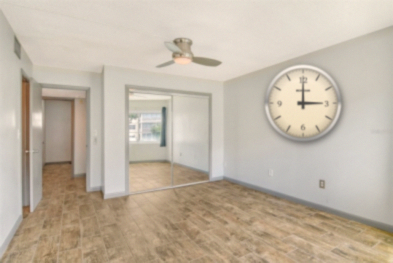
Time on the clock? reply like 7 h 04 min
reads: 3 h 00 min
